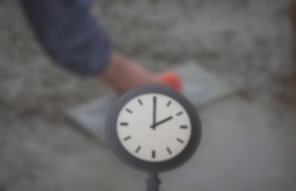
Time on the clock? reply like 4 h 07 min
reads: 2 h 00 min
